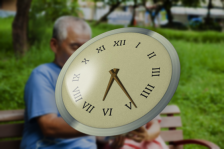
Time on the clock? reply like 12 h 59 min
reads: 6 h 24 min
